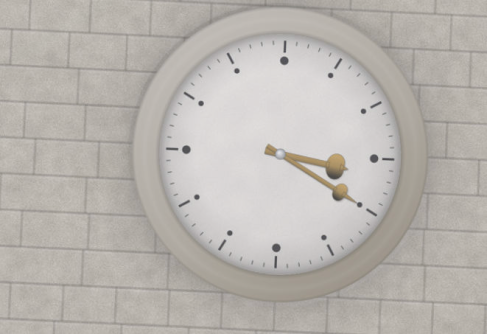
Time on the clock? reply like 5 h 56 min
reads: 3 h 20 min
